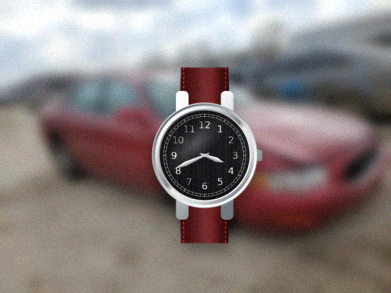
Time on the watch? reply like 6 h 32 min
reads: 3 h 41 min
